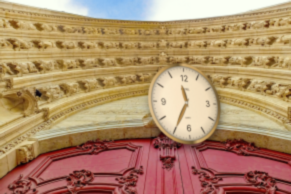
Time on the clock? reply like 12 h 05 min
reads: 11 h 35 min
